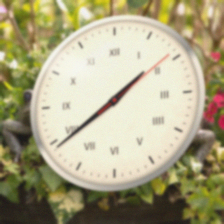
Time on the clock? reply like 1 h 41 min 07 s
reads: 1 h 39 min 09 s
